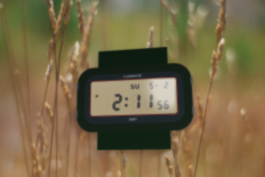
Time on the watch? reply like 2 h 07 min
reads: 2 h 11 min
